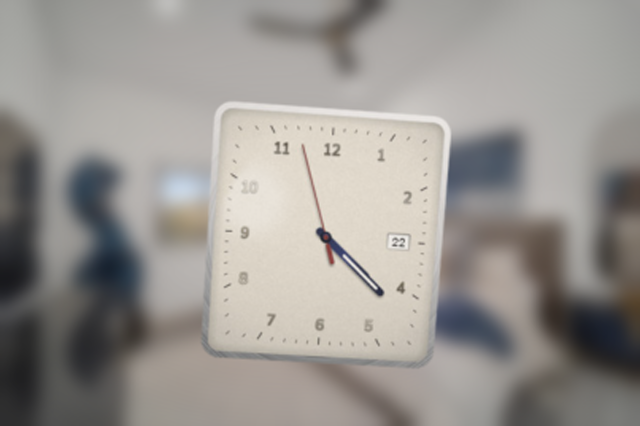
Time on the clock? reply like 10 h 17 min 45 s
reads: 4 h 21 min 57 s
